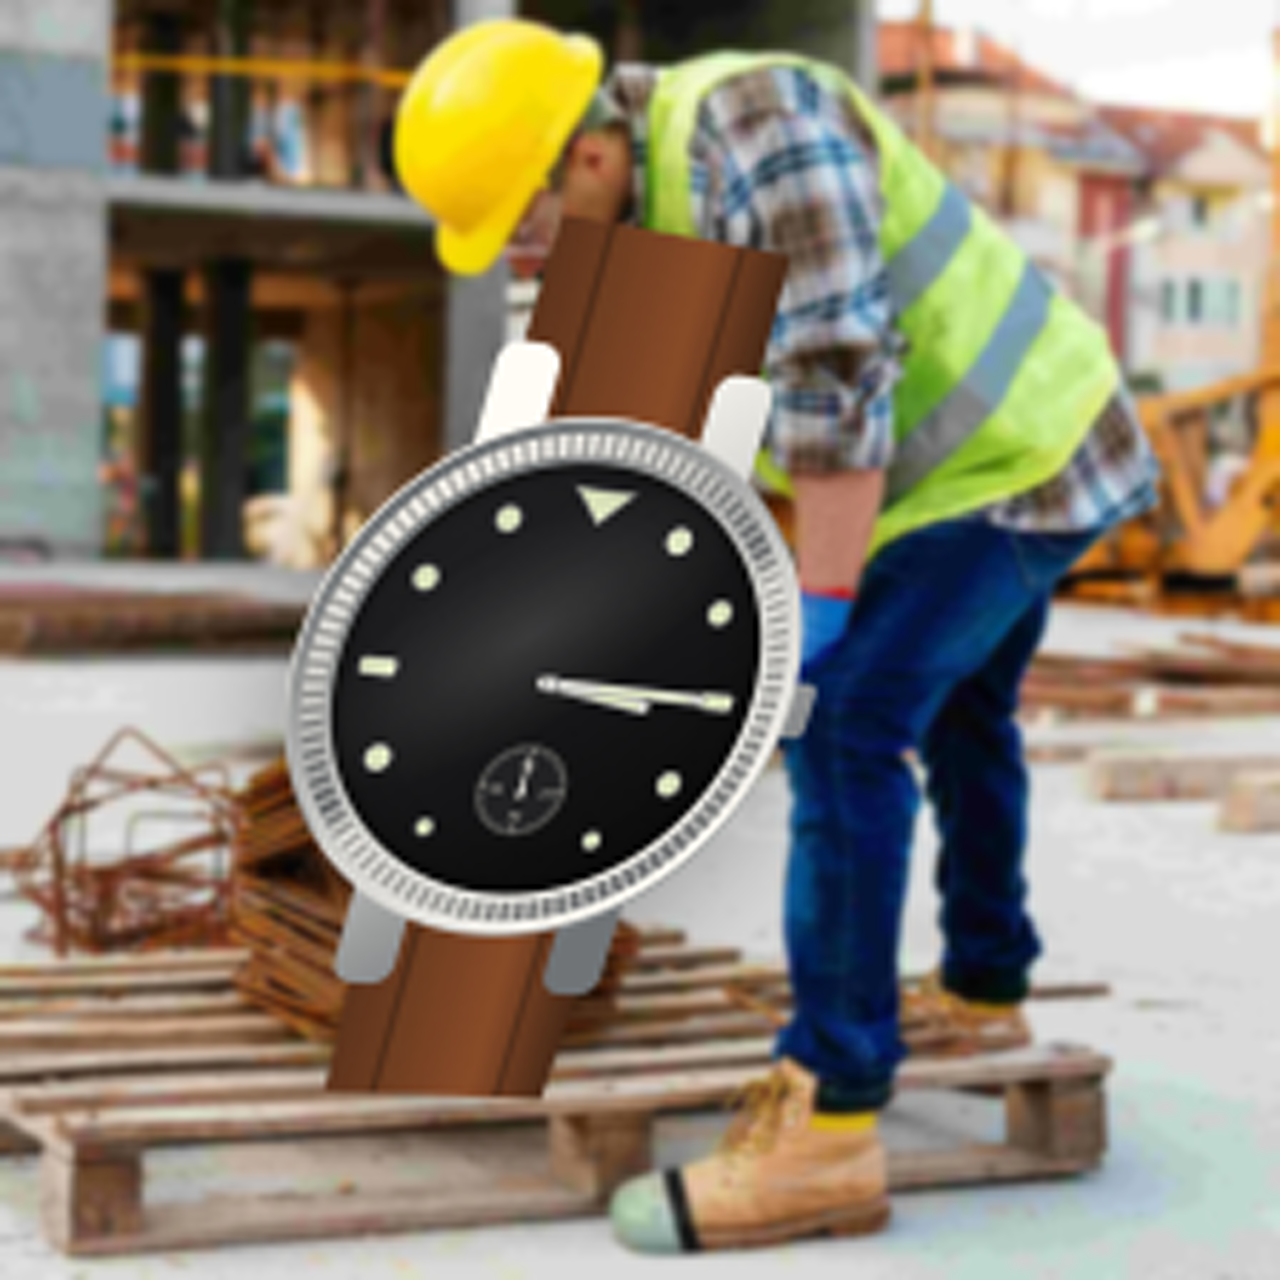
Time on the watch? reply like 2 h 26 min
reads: 3 h 15 min
